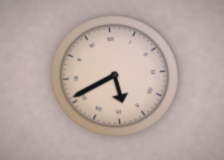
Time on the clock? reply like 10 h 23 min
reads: 5 h 41 min
